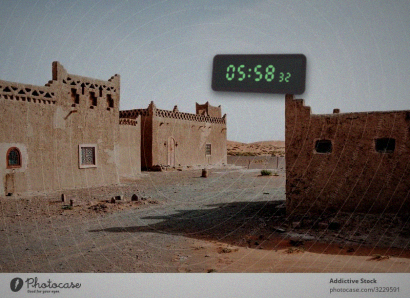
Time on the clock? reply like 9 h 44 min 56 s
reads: 5 h 58 min 32 s
